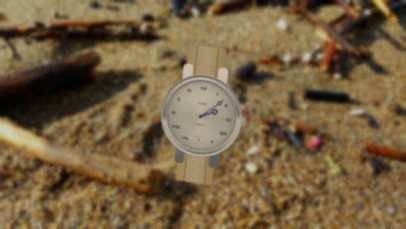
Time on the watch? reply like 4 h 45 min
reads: 2 h 08 min
